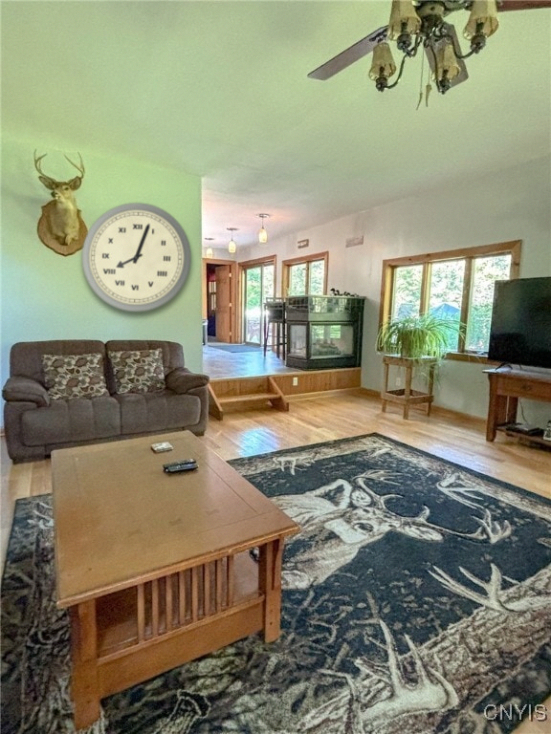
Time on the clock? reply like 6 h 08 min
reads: 8 h 03 min
